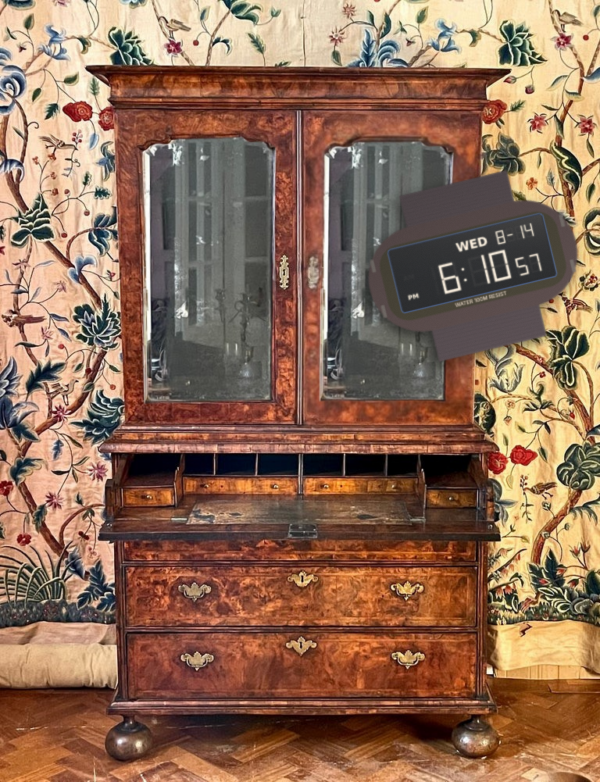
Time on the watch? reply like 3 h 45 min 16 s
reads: 6 h 10 min 57 s
